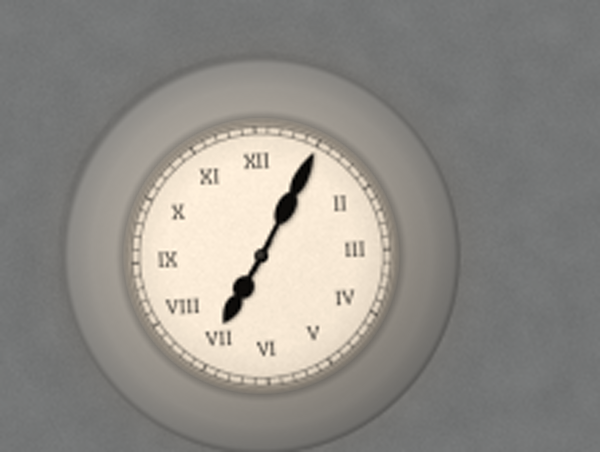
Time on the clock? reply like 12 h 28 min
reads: 7 h 05 min
